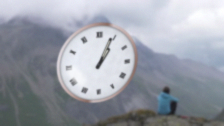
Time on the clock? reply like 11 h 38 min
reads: 1 h 04 min
